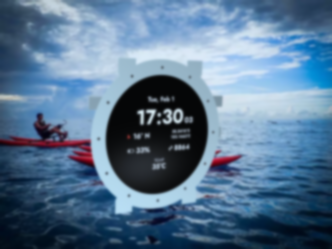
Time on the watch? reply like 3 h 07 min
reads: 17 h 30 min
